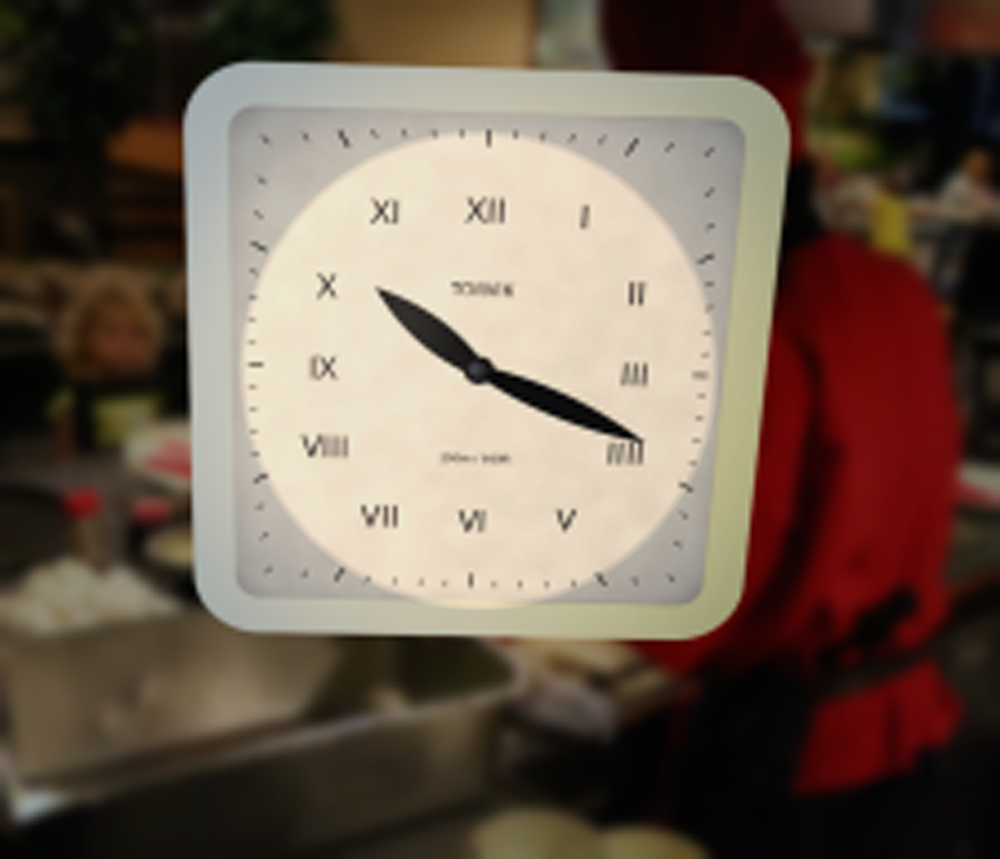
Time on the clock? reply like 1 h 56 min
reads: 10 h 19 min
